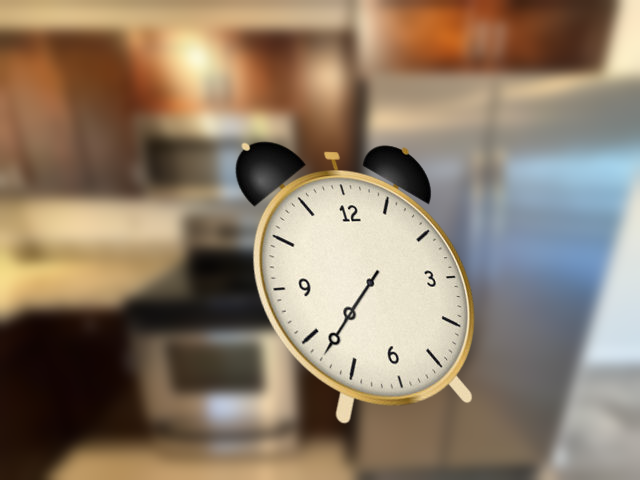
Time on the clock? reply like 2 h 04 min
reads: 7 h 38 min
